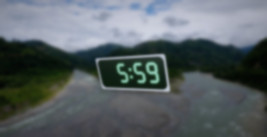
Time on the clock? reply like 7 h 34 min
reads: 5 h 59 min
